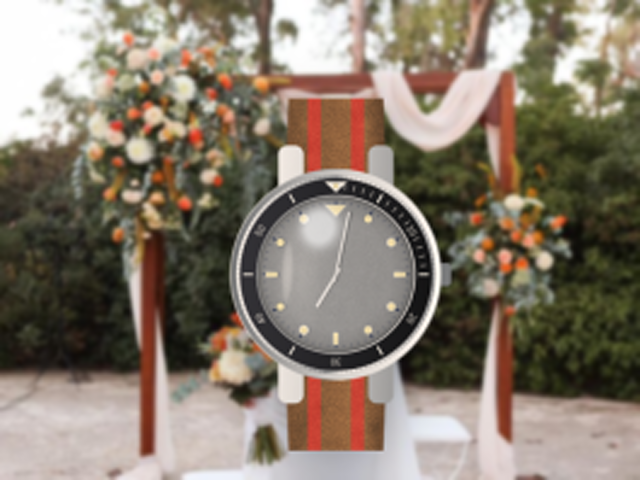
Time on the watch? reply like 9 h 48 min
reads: 7 h 02 min
